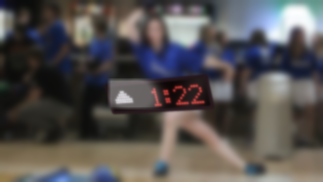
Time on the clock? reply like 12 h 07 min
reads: 1 h 22 min
